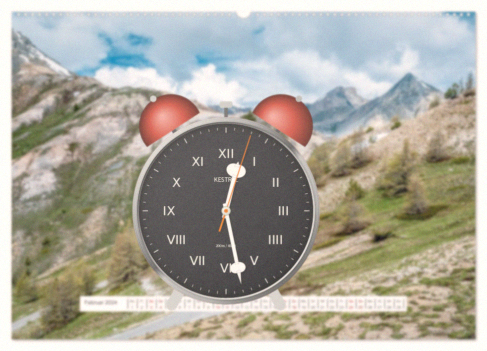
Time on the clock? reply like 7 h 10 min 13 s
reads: 12 h 28 min 03 s
